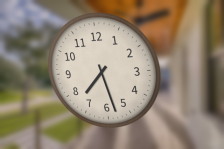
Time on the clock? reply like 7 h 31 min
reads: 7 h 28 min
